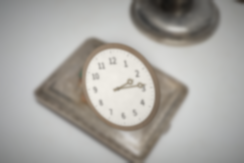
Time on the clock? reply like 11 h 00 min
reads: 2 h 14 min
